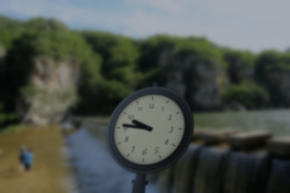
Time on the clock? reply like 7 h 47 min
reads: 9 h 46 min
